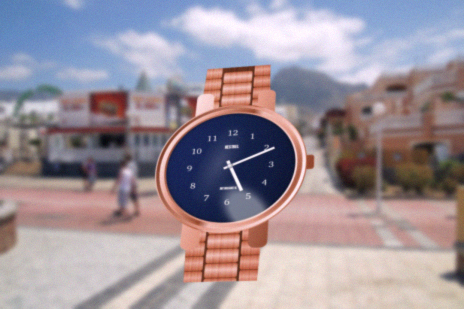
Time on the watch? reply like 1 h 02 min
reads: 5 h 11 min
